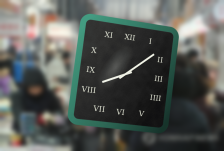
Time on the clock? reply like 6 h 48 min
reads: 8 h 08 min
